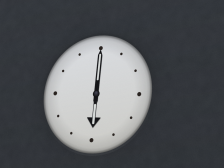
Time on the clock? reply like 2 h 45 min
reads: 6 h 00 min
